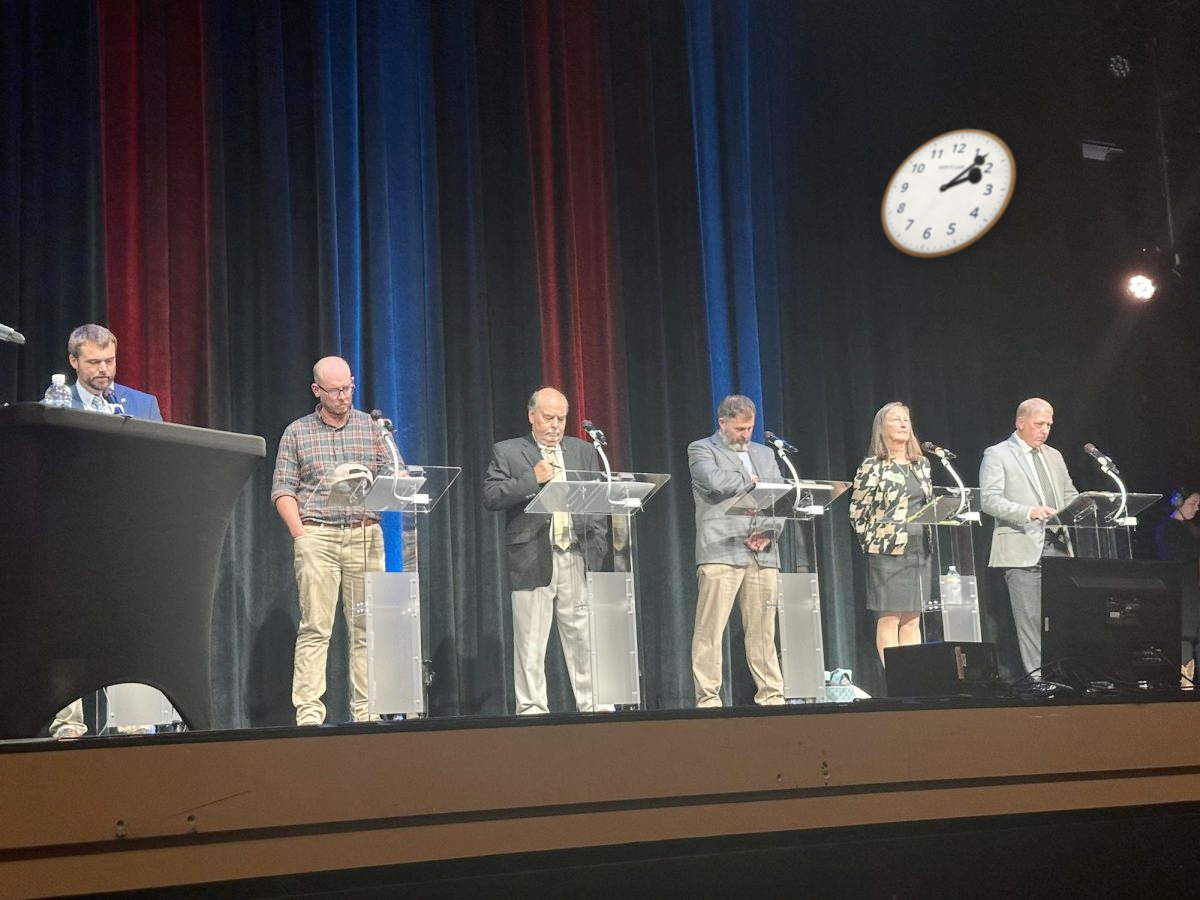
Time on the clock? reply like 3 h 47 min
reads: 2 h 07 min
